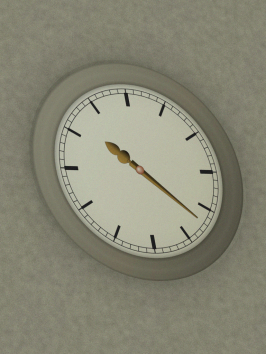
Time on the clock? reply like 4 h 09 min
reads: 10 h 22 min
